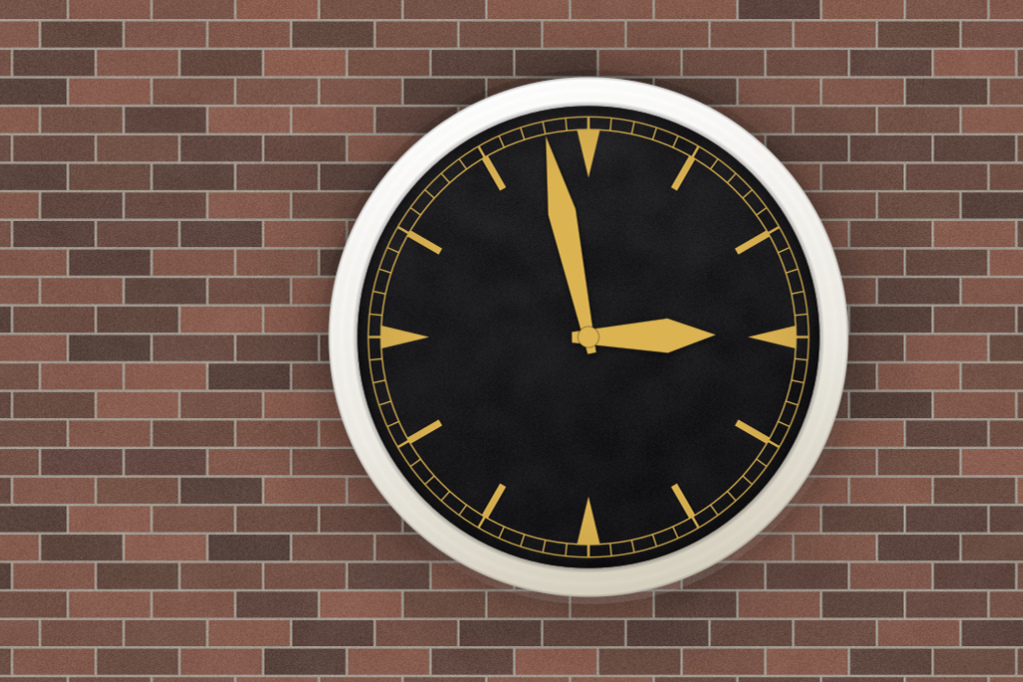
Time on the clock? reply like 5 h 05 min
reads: 2 h 58 min
